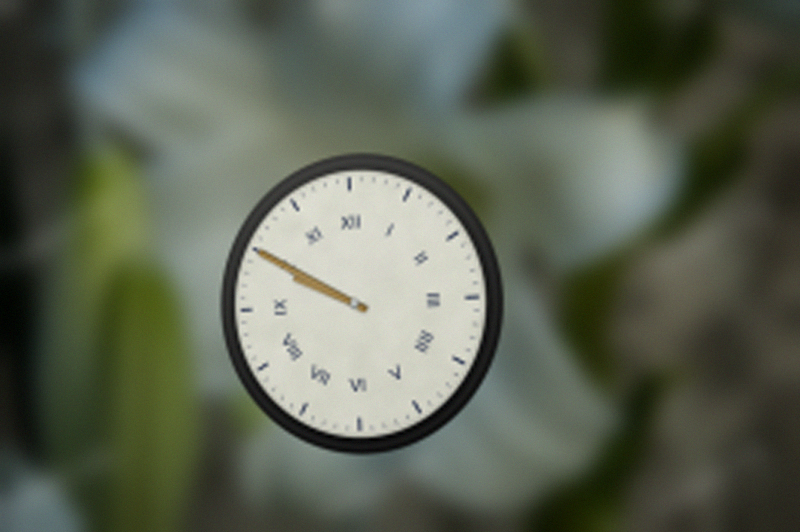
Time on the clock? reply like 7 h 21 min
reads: 9 h 50 min
